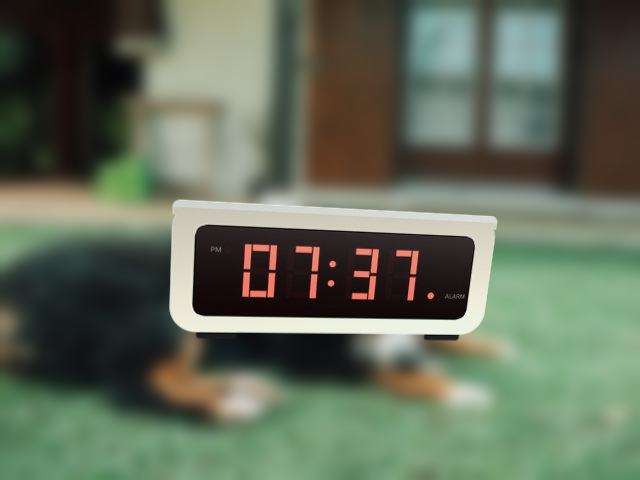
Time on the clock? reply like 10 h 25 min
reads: 7 h 37 min
